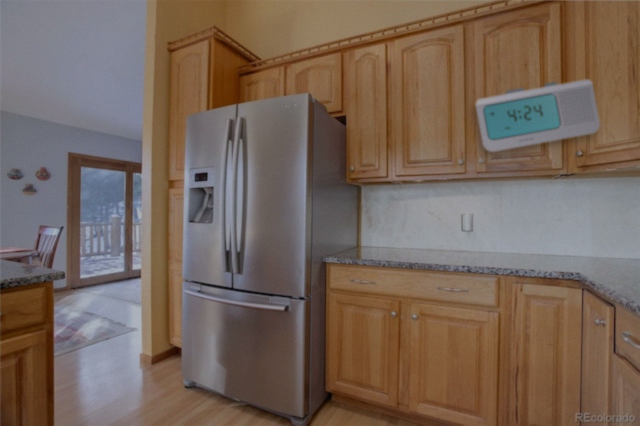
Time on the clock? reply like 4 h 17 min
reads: 4 h 24 min
